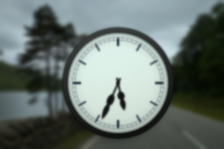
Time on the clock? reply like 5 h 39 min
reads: 5 h 34 min
